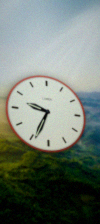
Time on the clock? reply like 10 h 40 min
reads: 9 h 34 min
